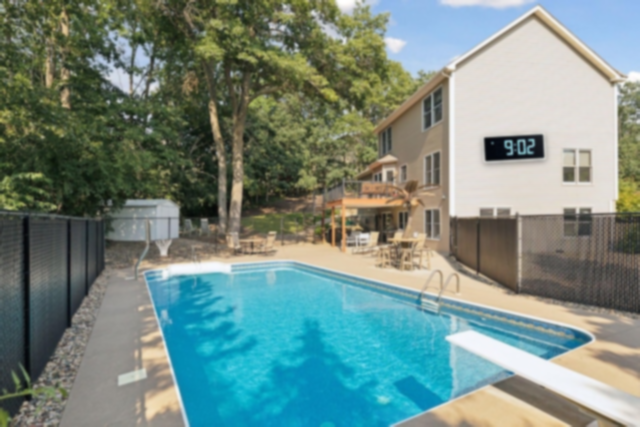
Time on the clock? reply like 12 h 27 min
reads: 9 h 02 min
